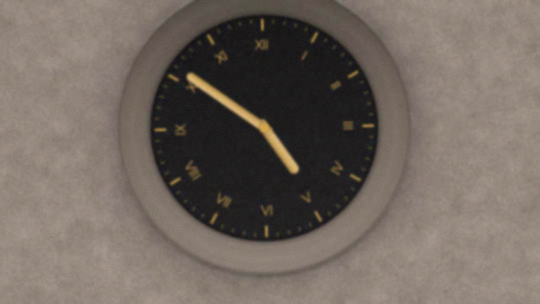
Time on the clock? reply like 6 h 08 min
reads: 4 h 51 min
